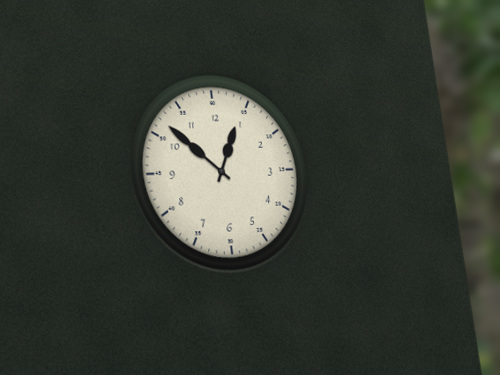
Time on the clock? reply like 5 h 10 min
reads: 12 h 52 min
